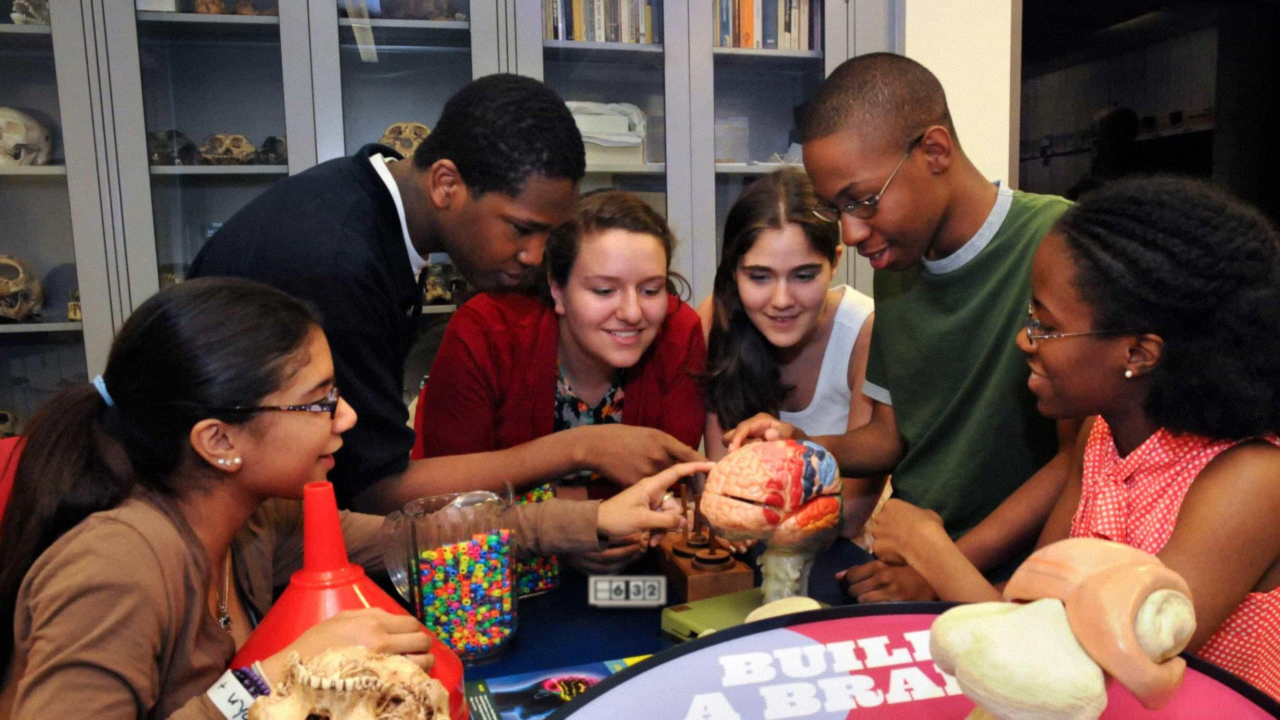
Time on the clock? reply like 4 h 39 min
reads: 6 h 32 min
